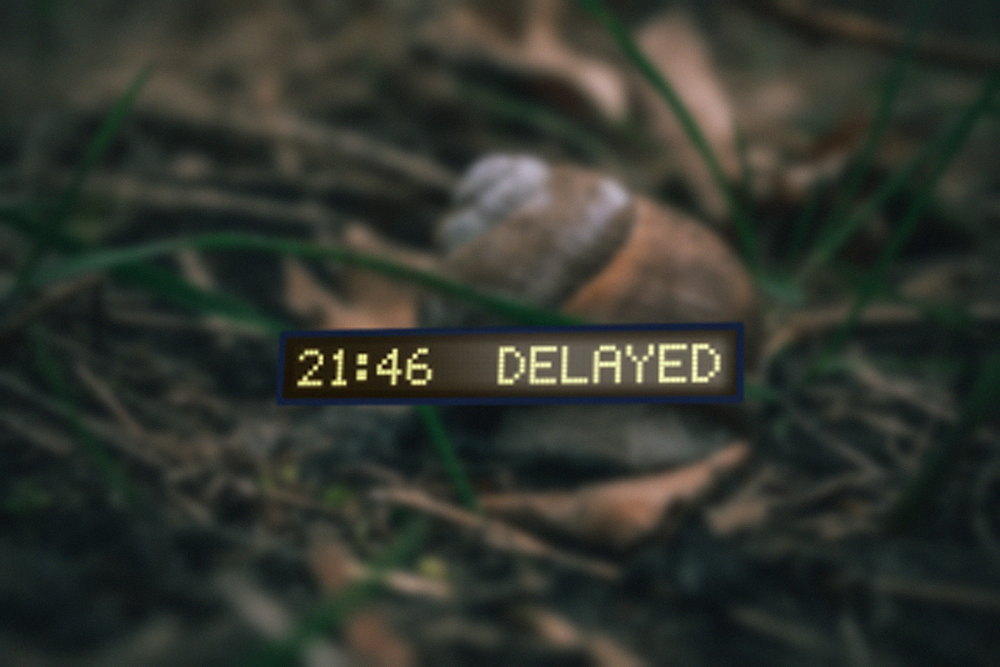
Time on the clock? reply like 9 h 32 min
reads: 21 h 46 min
